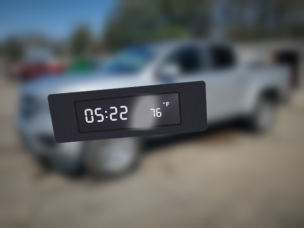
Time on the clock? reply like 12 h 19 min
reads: 5 h 22 min
